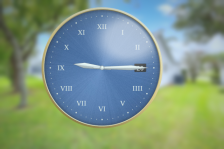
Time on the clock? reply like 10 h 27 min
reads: 9 h 15 min
